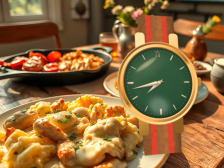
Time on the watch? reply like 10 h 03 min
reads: 7 h 43 min
